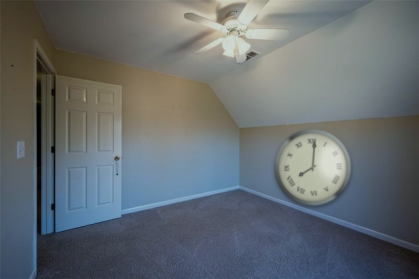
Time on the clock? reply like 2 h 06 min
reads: 8 h 01 min
